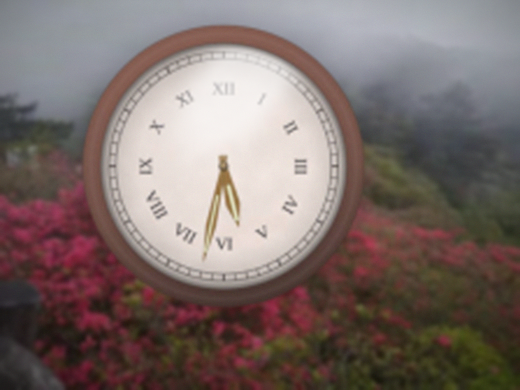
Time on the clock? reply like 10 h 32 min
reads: 5 h 32 min
